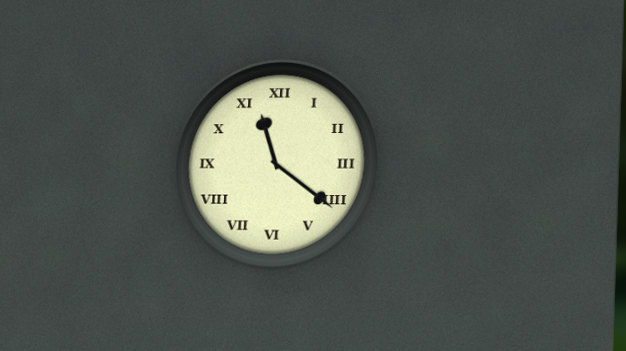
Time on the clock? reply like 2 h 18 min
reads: 11 h 21 min
